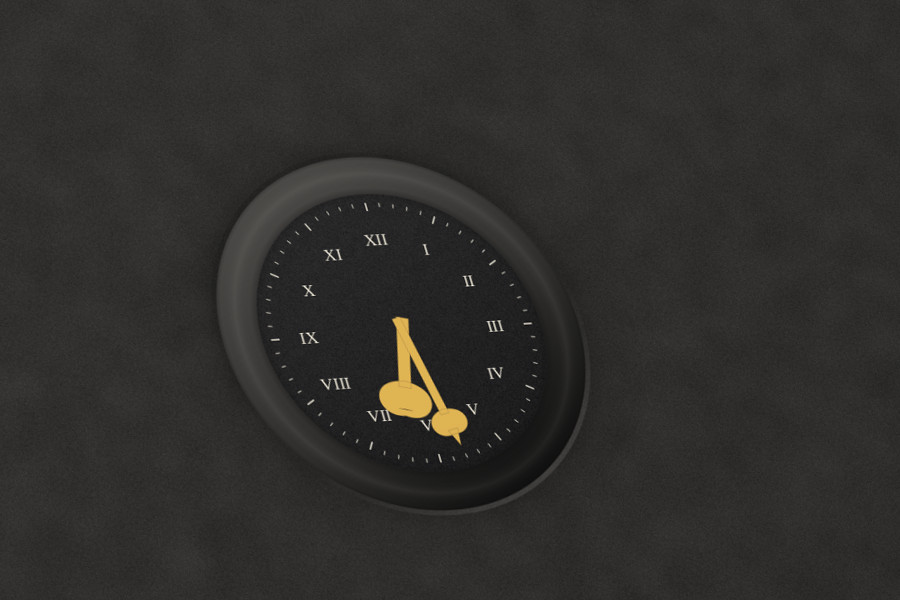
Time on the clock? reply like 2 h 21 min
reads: 6 h 28 min
